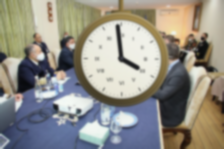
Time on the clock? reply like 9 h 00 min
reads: 3 h 59 min
